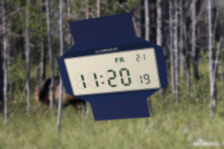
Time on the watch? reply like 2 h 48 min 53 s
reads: 11 h 20 min 19 s
